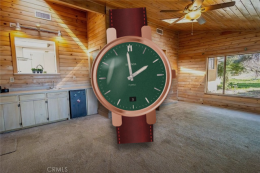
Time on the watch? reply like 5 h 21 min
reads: 1 h 59 min
